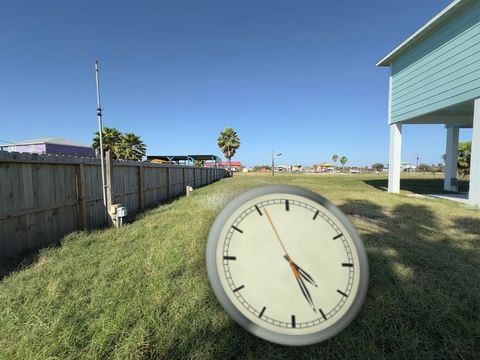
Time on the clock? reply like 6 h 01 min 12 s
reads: 4 h 25 min 56 s
